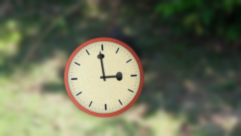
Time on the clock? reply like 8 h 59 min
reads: 2 h 59 min
